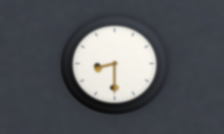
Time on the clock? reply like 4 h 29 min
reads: 8 h 30 min
